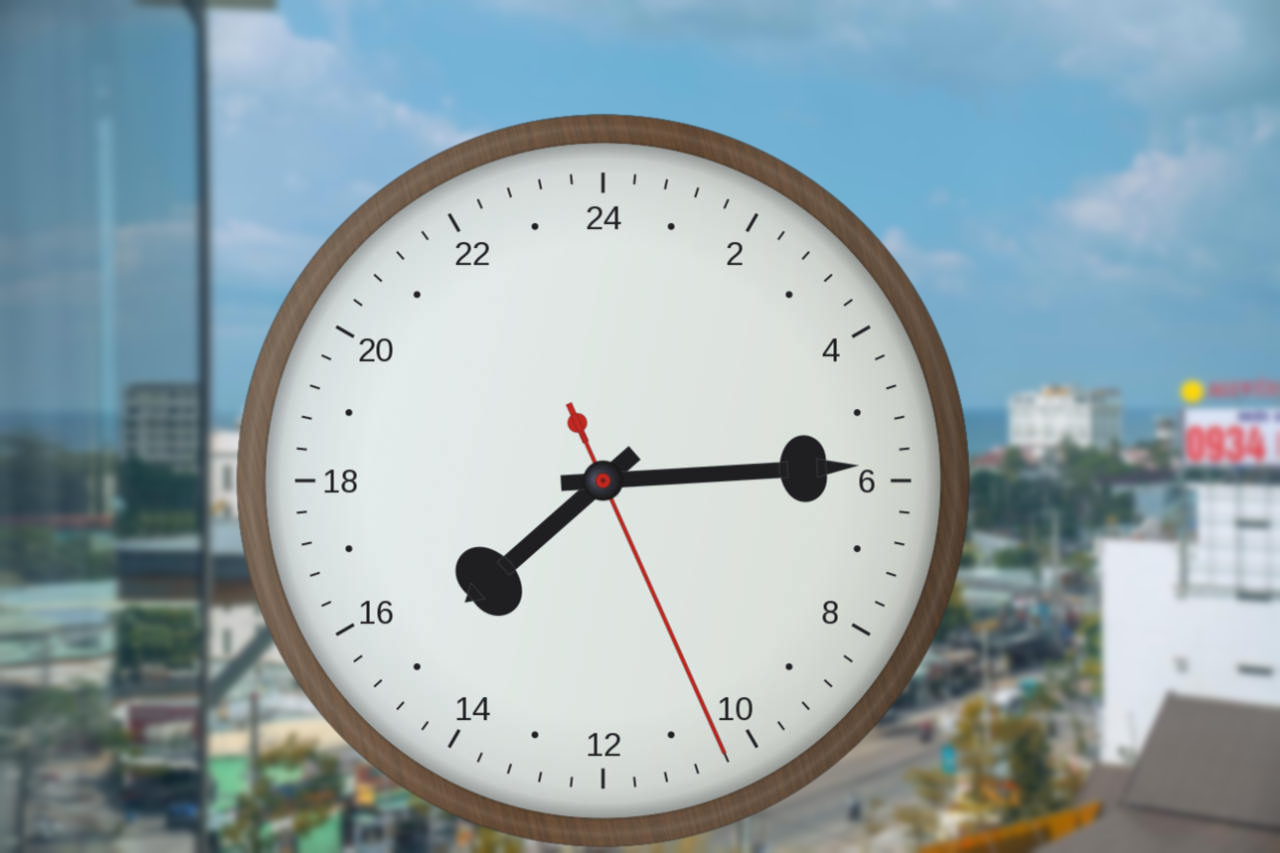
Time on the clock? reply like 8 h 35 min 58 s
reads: 15 h 14 min 26 s
